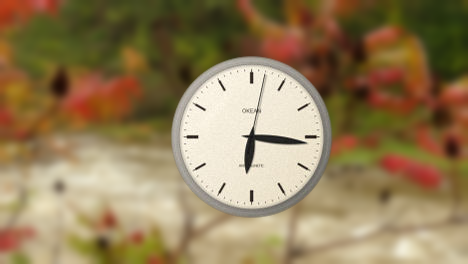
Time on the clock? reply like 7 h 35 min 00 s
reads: 6 h 16 min 02 s
